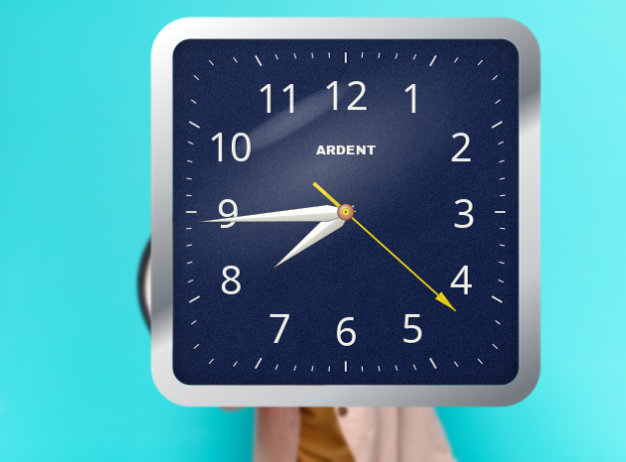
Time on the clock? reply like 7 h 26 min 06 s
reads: 7 h 44 min 22 s
